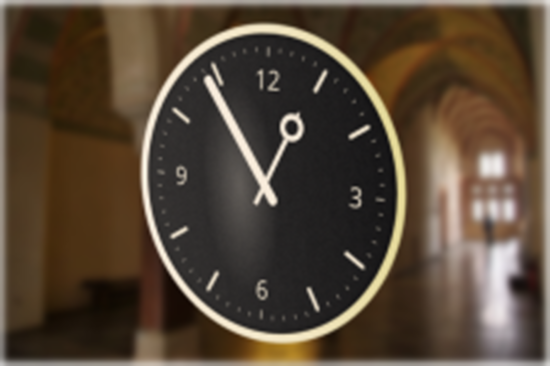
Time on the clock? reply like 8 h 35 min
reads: 12 h 54 min
